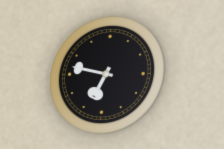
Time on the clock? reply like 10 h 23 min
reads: 6 h 47 min
